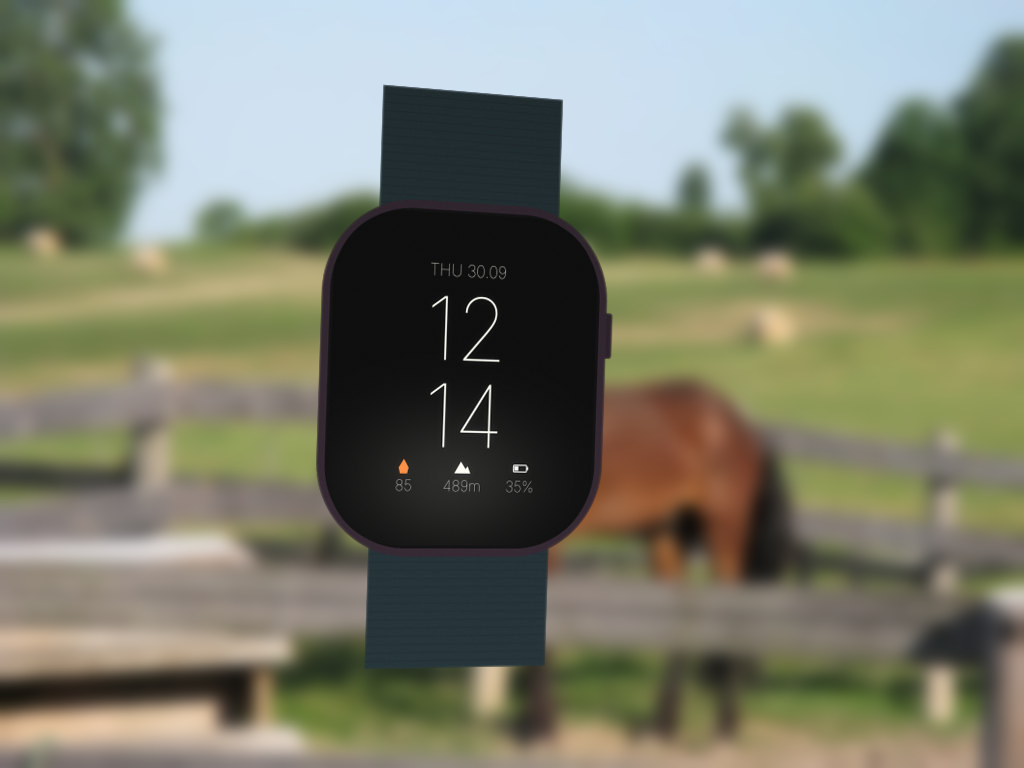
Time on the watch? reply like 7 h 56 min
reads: 12 h 14 min
